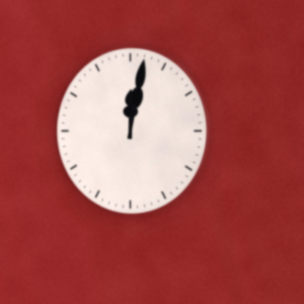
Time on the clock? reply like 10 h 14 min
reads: 12 h 02 min
